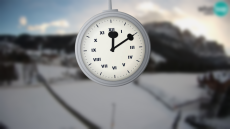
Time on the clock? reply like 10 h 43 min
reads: 12 h 10 min
